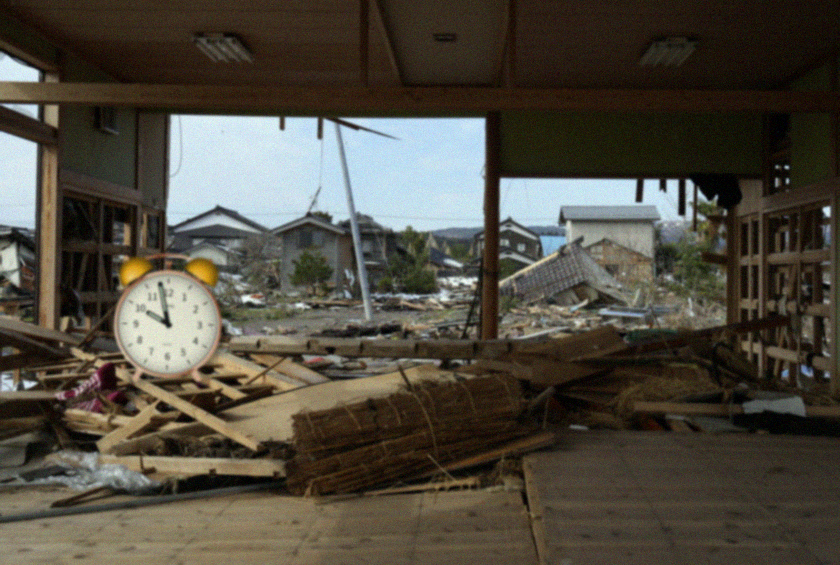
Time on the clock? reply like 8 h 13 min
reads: 9 h 58 min
